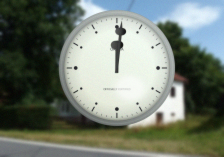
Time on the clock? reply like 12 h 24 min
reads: 12 h 01 min
